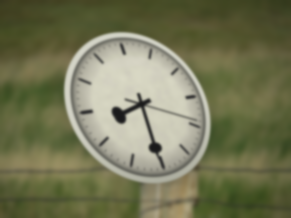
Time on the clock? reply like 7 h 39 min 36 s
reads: 8 h 30 min 19 s
